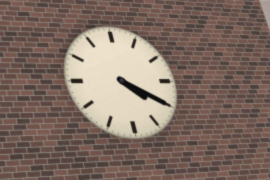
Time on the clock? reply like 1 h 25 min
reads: 4 h 20 min
